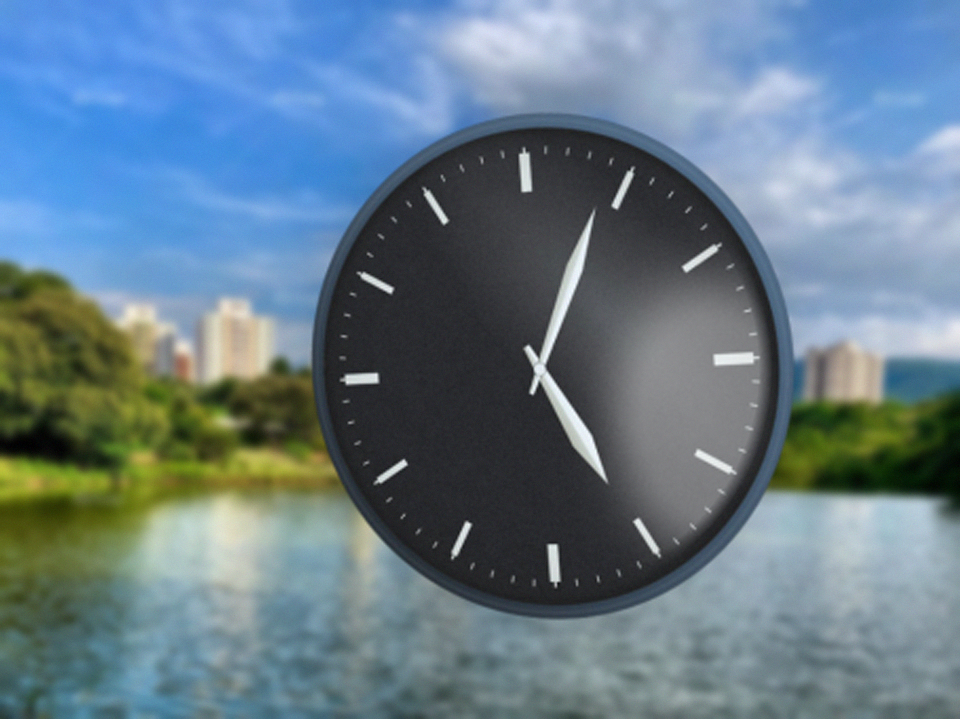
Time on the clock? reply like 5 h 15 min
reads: 5 h 04 min
